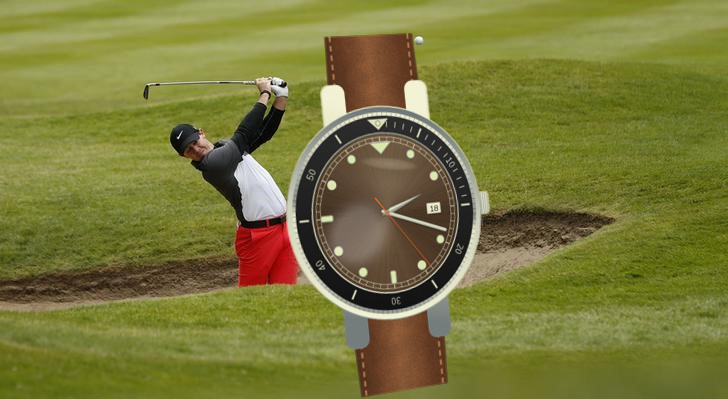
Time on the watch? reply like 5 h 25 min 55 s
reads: 2 h 18 min 24 s
